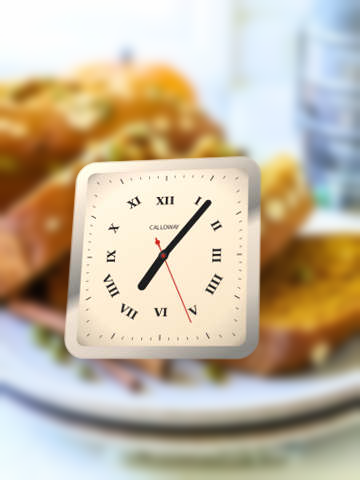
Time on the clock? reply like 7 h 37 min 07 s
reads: 7 h 06 min 26 s
